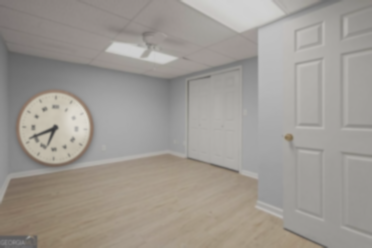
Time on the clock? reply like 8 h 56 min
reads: 6 h 41 min
